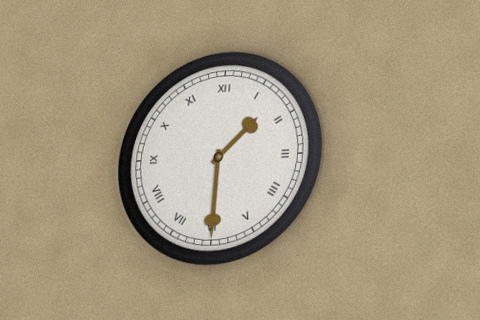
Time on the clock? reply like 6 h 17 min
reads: 1 h 30 min
